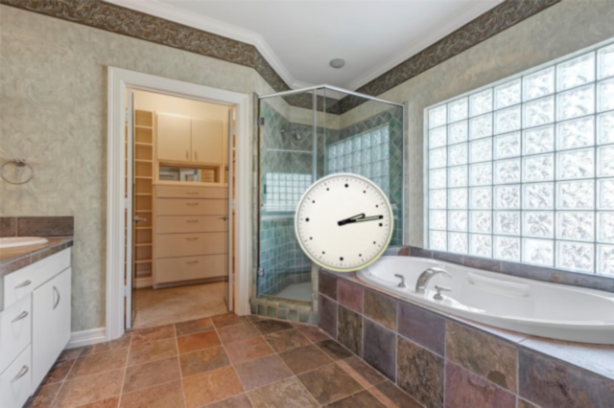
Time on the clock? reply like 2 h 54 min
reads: 2 h 13 min
